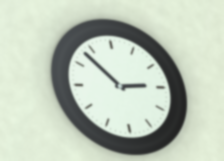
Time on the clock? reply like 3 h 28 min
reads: 2 h 53 min
